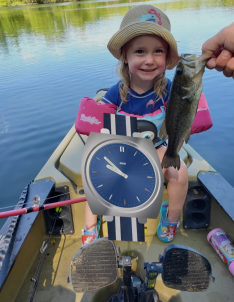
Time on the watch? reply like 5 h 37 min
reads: 9 h 52 min
